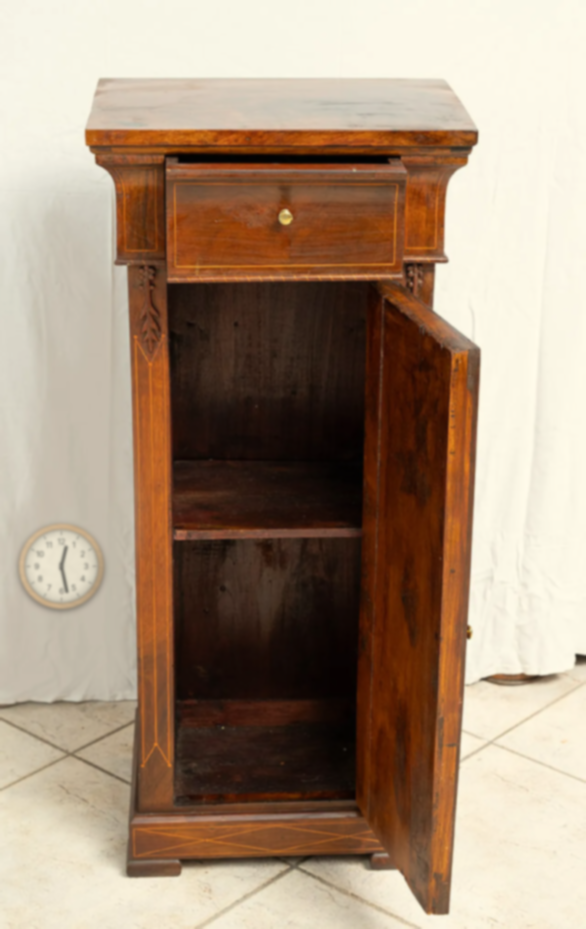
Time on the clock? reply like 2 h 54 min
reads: 12 h 28 min
